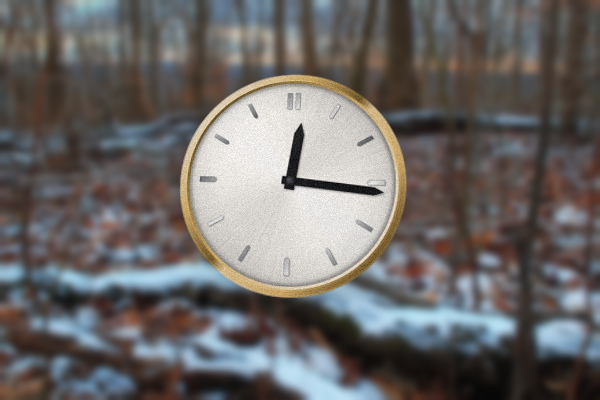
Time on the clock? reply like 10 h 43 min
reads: 12 h 16 min
